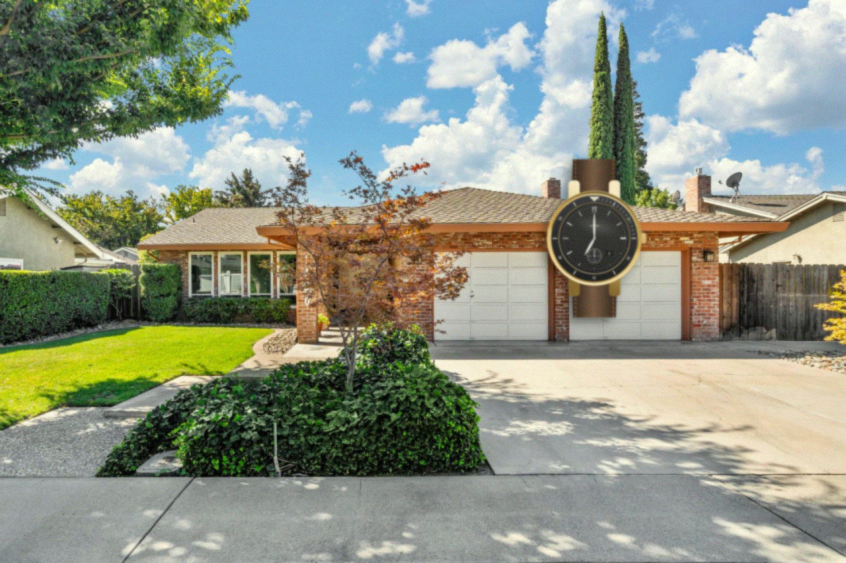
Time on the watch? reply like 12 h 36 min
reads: 7 h 00 min
